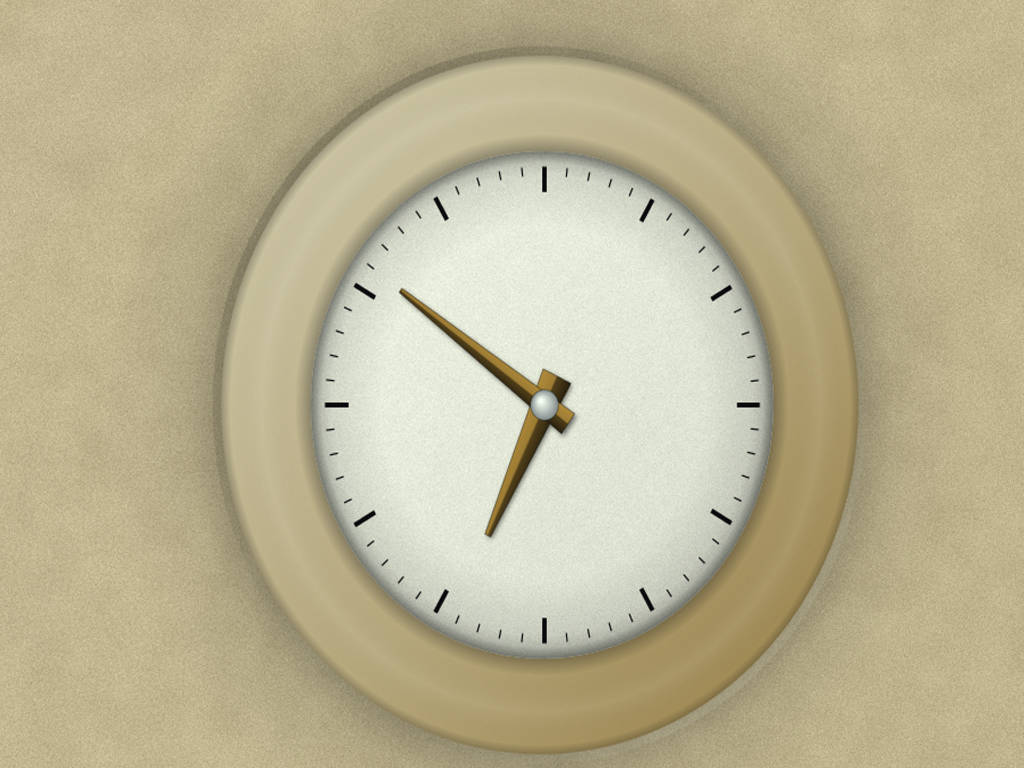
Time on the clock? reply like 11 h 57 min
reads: 6 h 51 min
